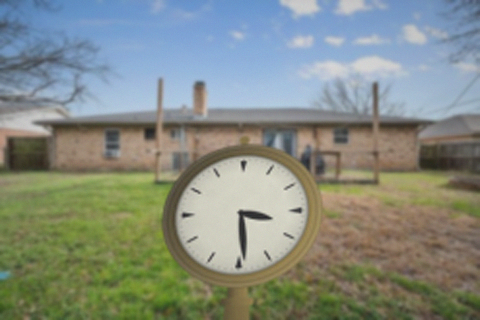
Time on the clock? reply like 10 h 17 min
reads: 3 h 29 min
